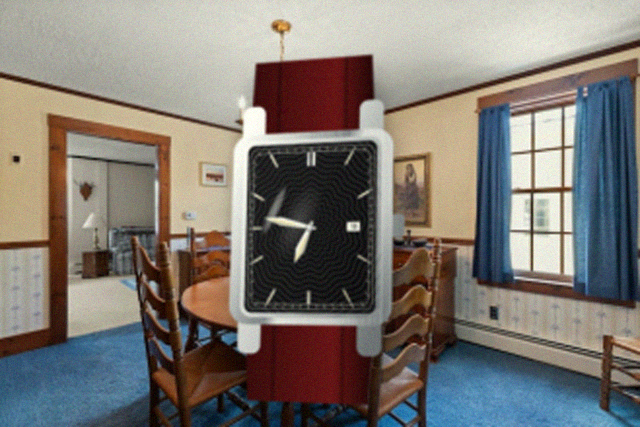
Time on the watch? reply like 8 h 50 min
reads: 6 h 47 min
